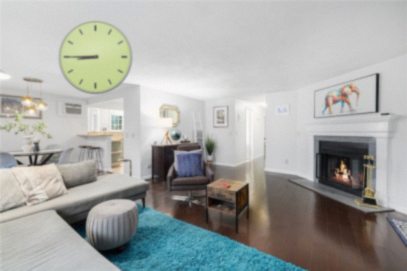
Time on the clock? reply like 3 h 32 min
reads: 8 h 45 min
